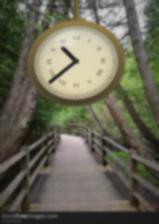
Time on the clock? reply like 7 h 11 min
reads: 10 h 38 min
